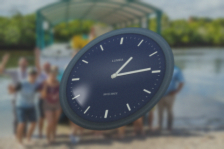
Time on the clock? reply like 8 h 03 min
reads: 1 h 14 min
